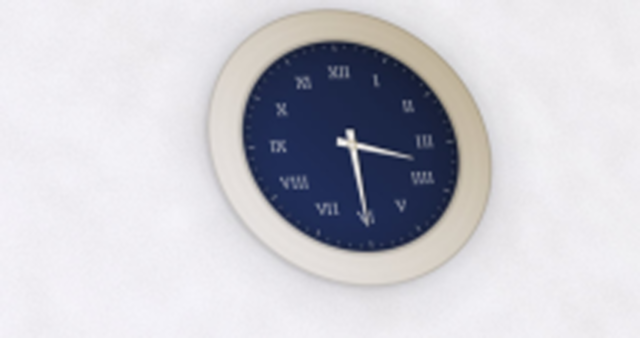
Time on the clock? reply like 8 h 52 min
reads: 3 h 30 min
